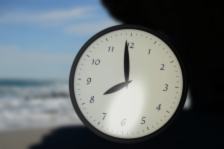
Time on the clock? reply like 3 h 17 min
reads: 7 h 59 min
